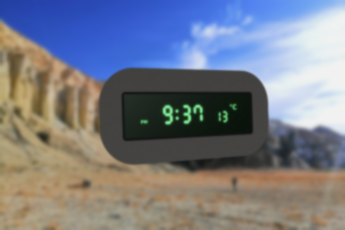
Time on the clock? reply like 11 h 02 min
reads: 9 h 37 min
